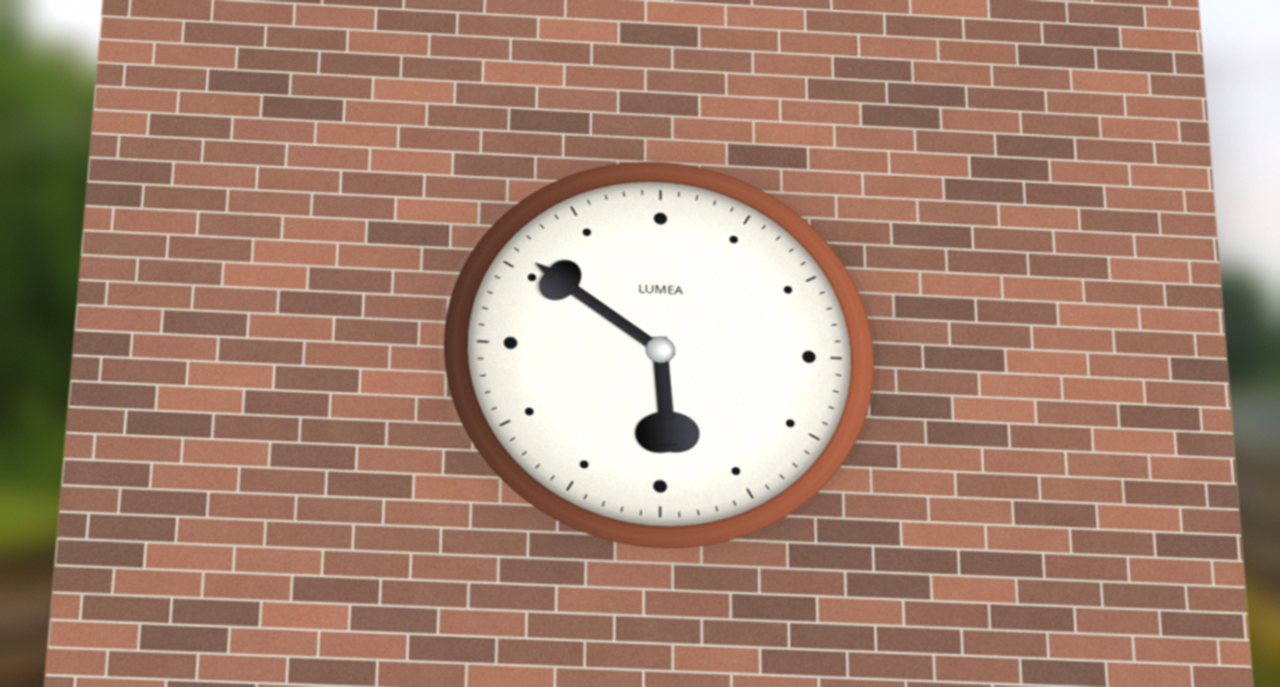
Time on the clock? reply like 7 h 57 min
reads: 5 h 51 min
